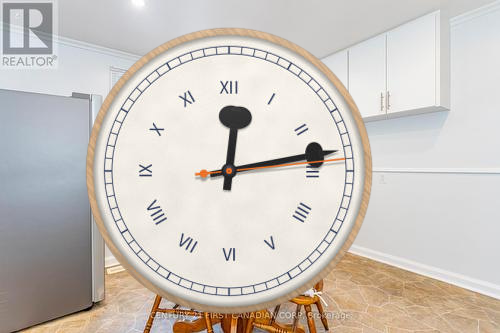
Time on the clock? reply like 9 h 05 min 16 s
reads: 12 h 13 min 14 s
